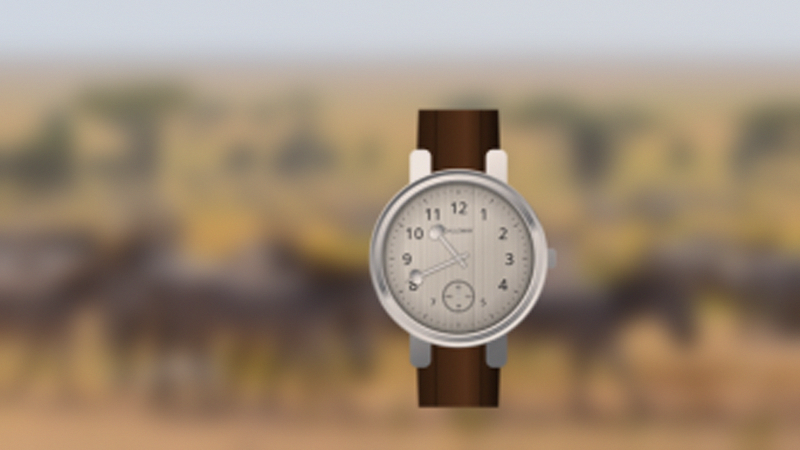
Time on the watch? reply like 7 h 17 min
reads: 10 h 41 min
